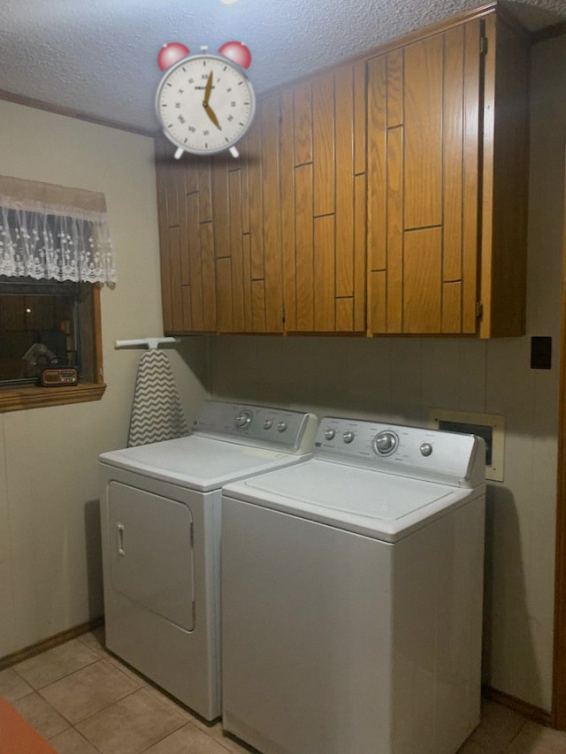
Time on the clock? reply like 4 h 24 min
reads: 5 h 02 min
